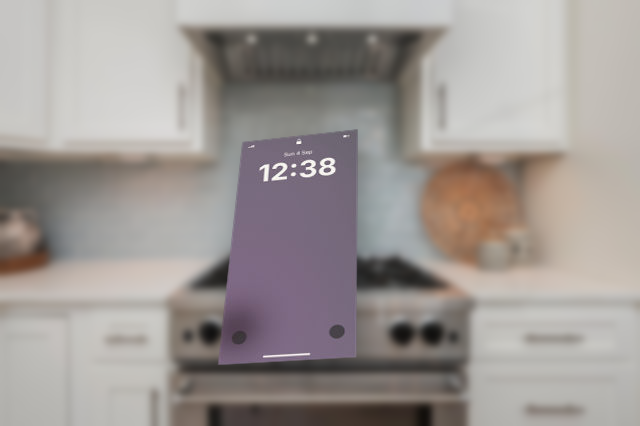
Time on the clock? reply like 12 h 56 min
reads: 12 h 38 min
